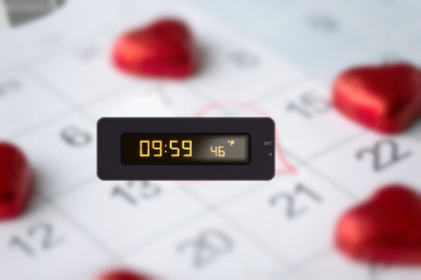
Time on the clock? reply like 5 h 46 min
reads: 9 h 59 min
